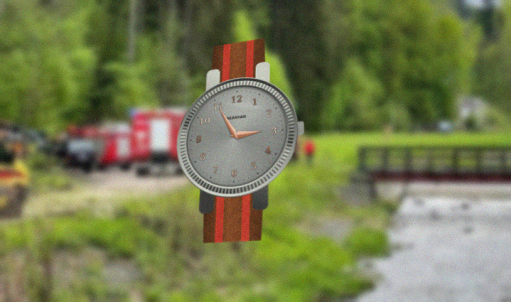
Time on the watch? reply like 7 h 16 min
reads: 2 h 55 min
